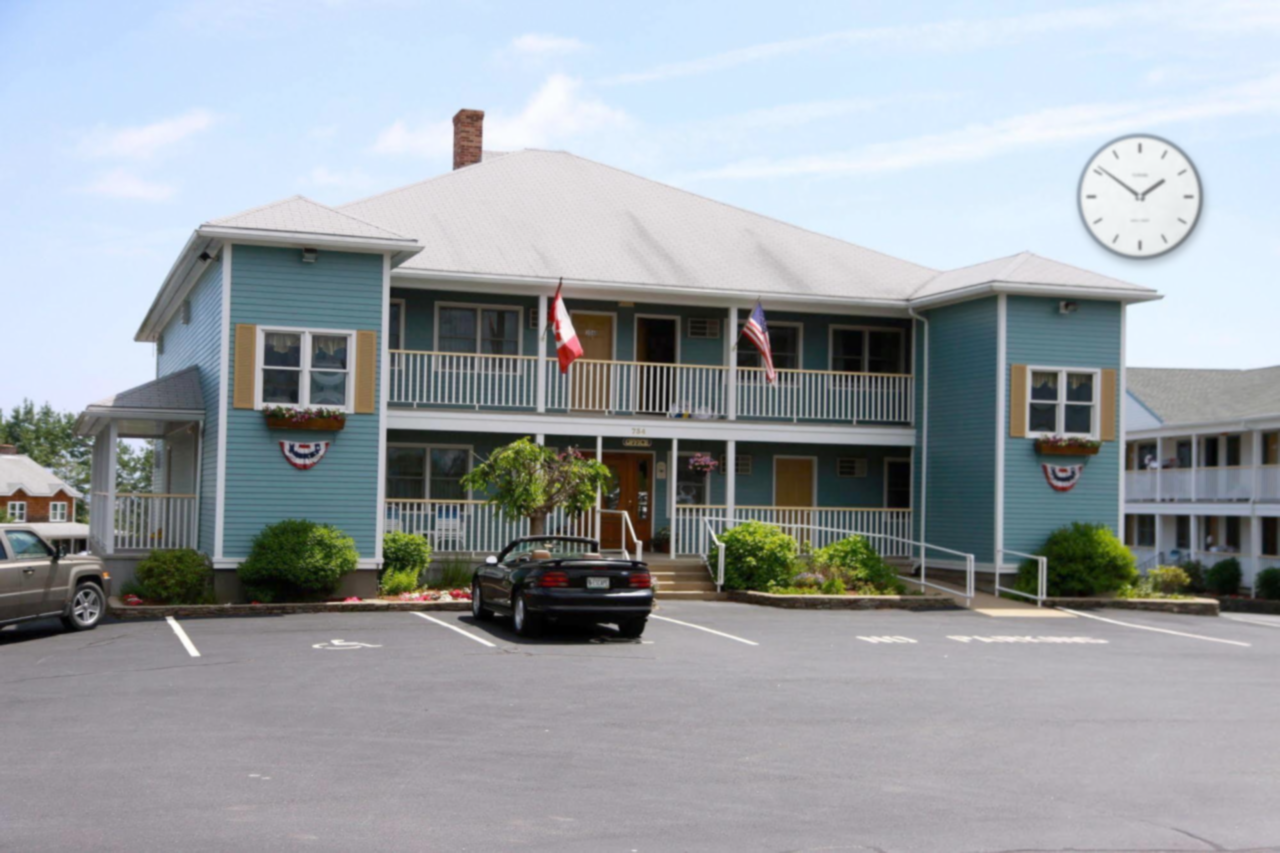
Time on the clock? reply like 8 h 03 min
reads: 1 h 51 min
